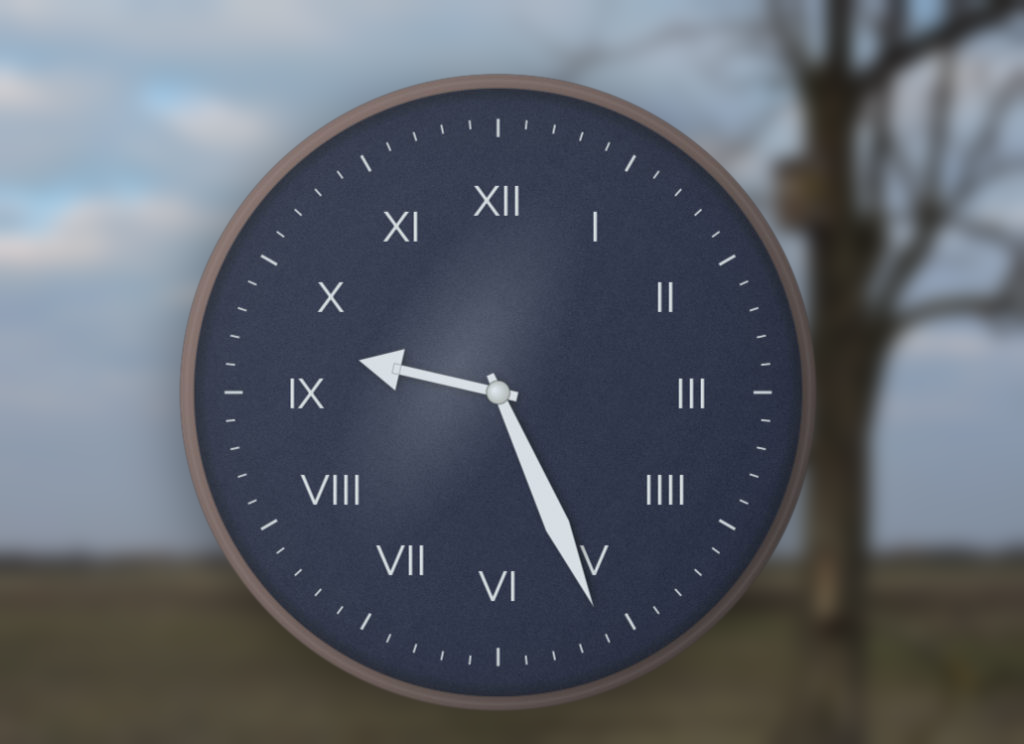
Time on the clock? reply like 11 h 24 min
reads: 9 h 26 min
